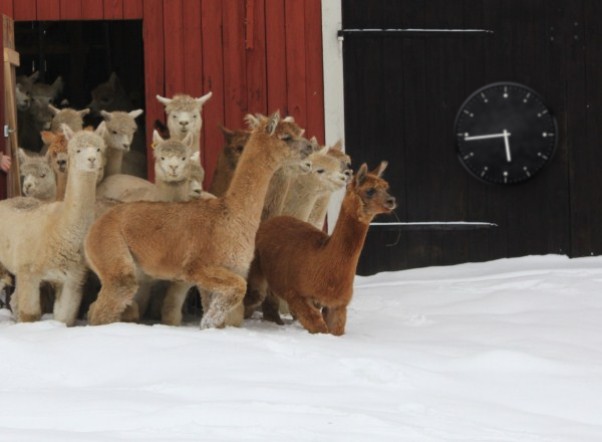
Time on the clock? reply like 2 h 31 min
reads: 5 h 44 min
